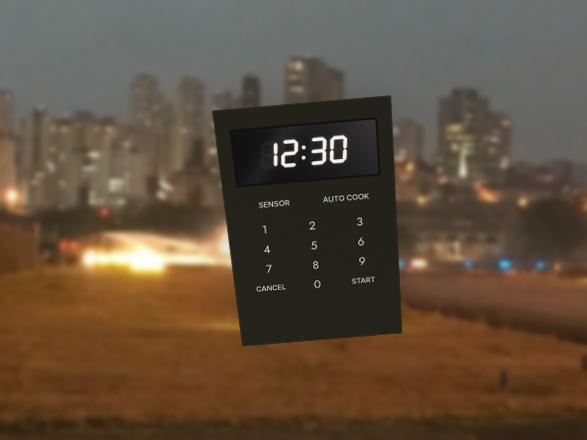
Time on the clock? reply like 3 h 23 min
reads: 12 h 30 min
